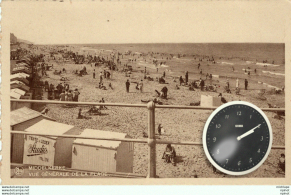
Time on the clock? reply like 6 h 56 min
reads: 2 h 10 min
